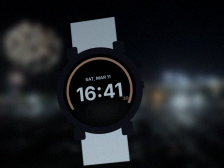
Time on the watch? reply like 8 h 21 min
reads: 16 h 41 min
